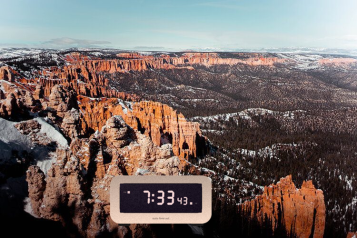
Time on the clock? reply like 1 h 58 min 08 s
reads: 7 h 33 min 43 s
